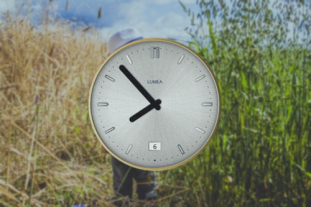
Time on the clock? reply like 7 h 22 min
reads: 7 h 53 min
